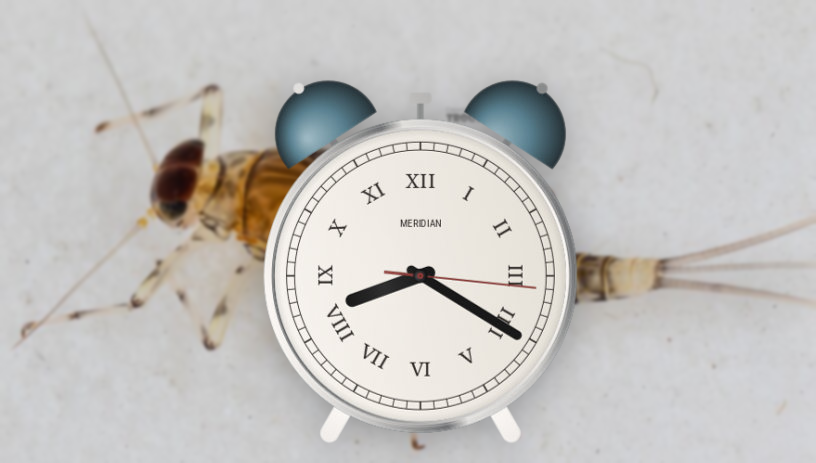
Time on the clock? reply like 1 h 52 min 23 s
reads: 8 h 20 min 16 s
